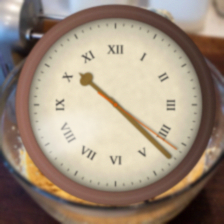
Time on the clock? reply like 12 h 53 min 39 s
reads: 10 h 22 min 21 s
